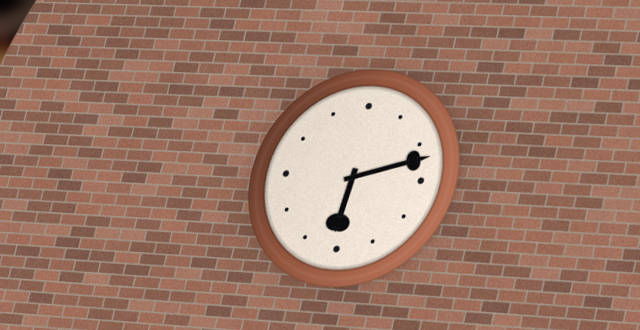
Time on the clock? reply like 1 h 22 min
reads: 6 h 12 min
